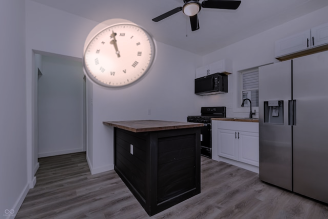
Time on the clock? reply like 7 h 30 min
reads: 10 h 56 min
